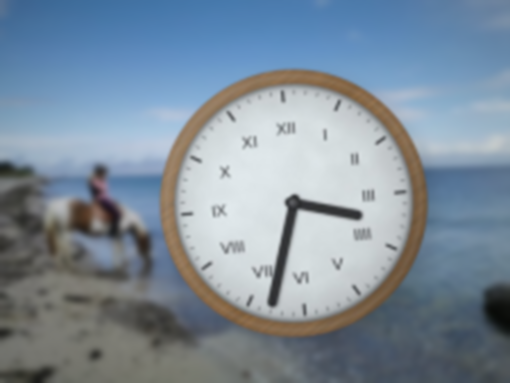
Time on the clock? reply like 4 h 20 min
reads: 3 h 33 min
